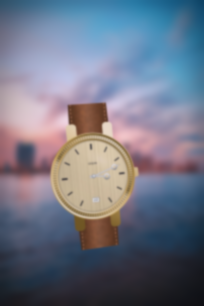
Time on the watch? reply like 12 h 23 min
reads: 3 h 12 min
